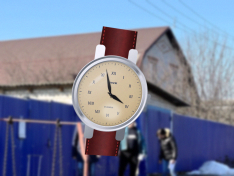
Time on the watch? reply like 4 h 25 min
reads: 3 h 57 min
